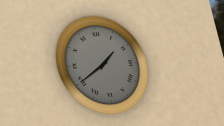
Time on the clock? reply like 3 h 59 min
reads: 1 h 40 min
